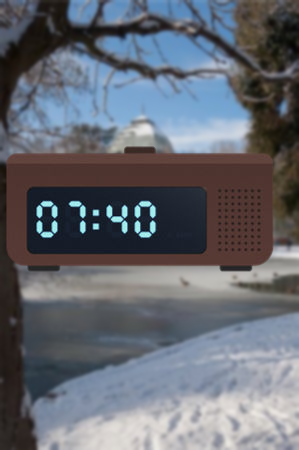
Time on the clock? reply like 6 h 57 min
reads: 7 h 40 min
